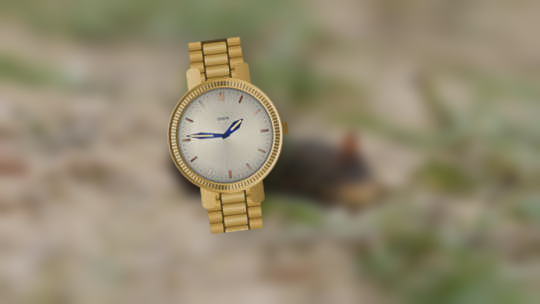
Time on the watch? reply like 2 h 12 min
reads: 1 h 46 min
